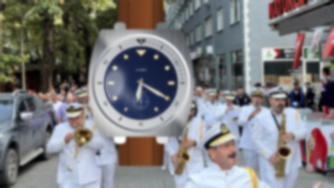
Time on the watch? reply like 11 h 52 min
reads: 6 h 20 min
